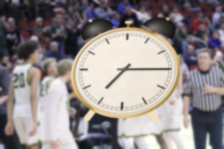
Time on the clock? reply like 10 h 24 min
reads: 7 h 15 min
